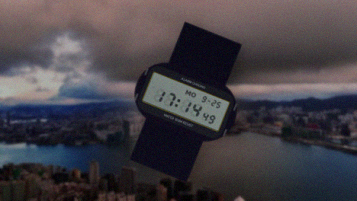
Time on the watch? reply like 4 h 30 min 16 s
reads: 17 h 14 min 49 s
